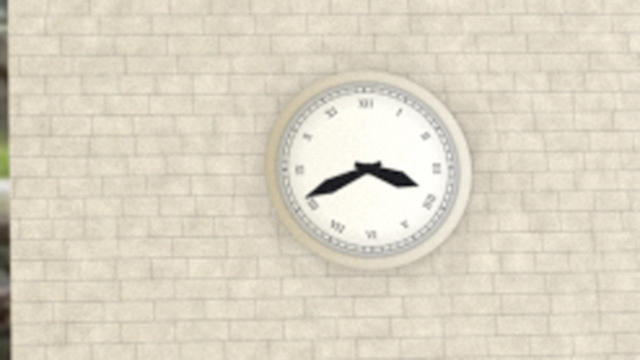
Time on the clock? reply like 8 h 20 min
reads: 3 h 41 min
